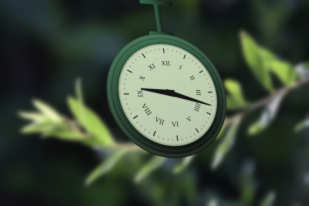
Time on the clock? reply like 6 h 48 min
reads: 9 h 18 min
